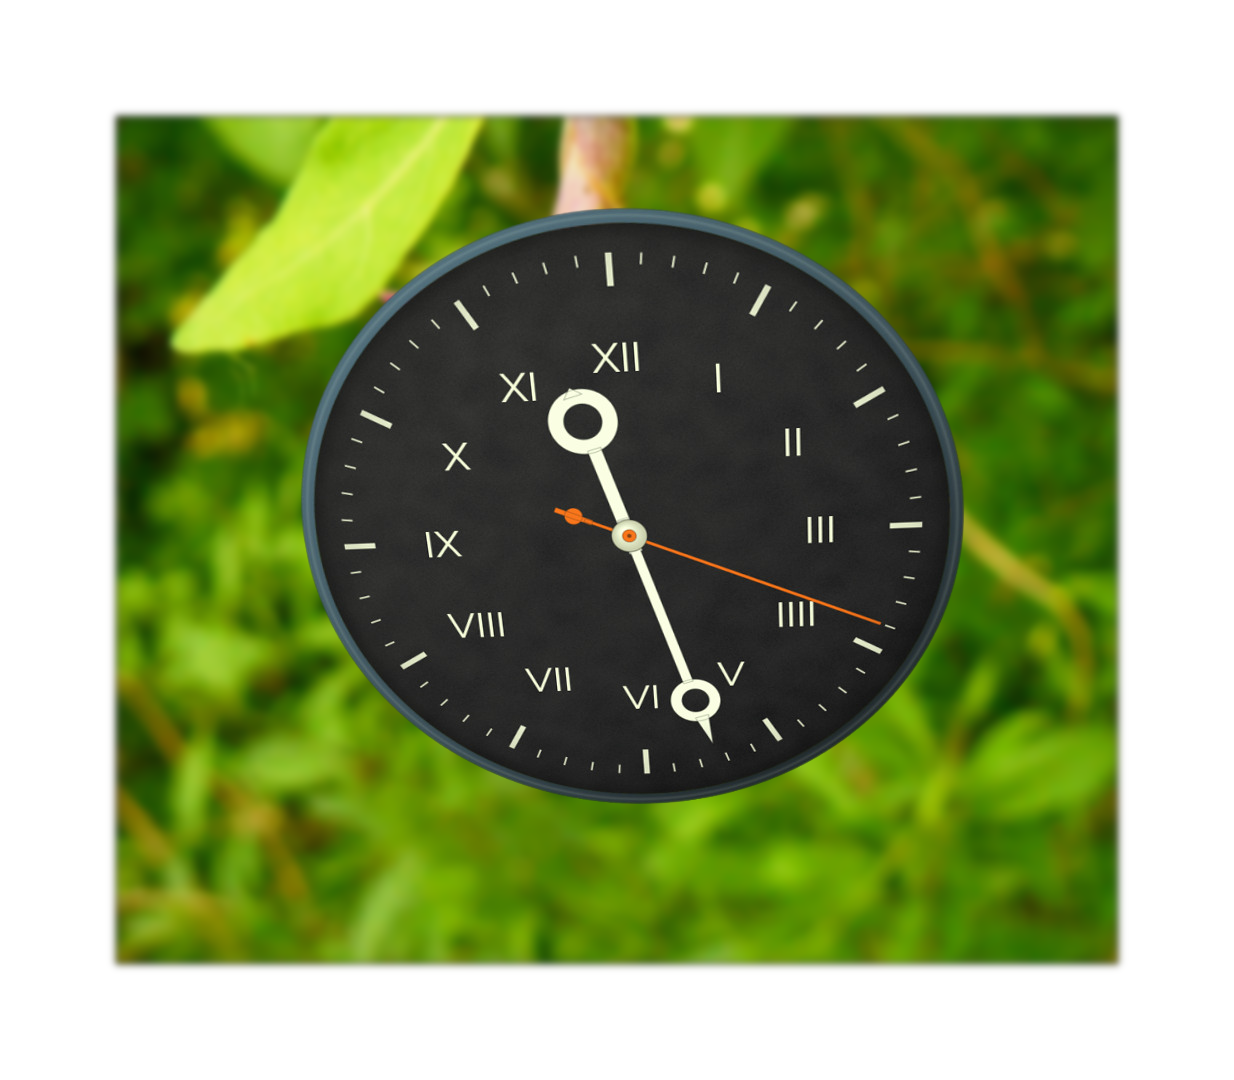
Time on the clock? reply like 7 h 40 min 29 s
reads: 11 h 27 min 19 s
